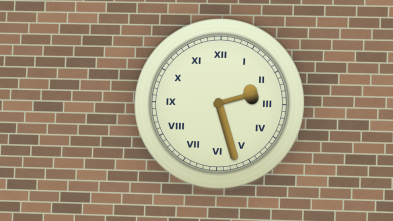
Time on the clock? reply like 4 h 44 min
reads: 2 h 27 min
